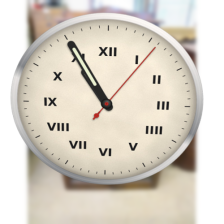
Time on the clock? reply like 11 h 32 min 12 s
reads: 10 h 55 min 06 s
